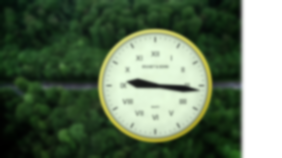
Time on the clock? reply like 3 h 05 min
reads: 9 h 16 min
